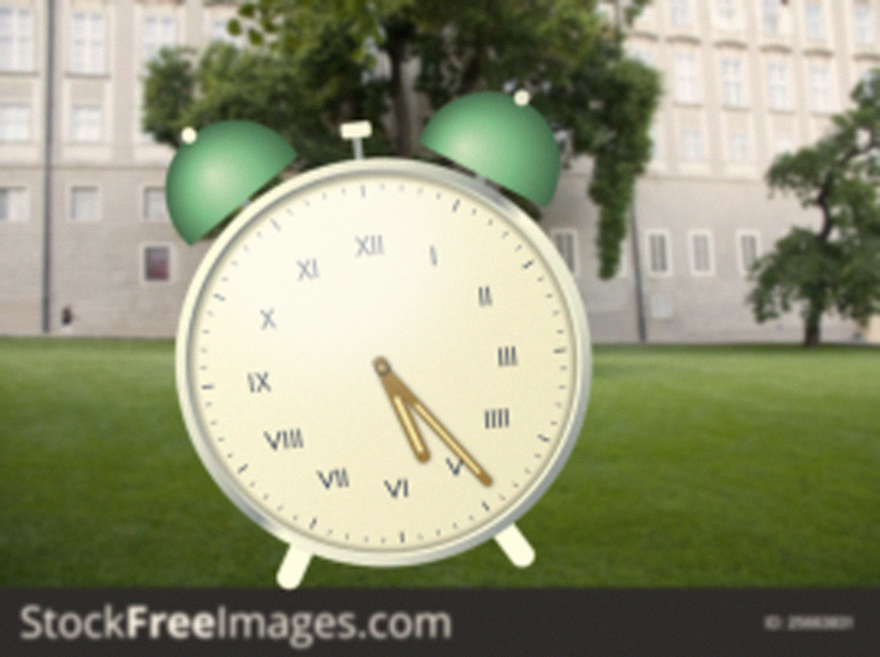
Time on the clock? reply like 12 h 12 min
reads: 5 h 24 min
